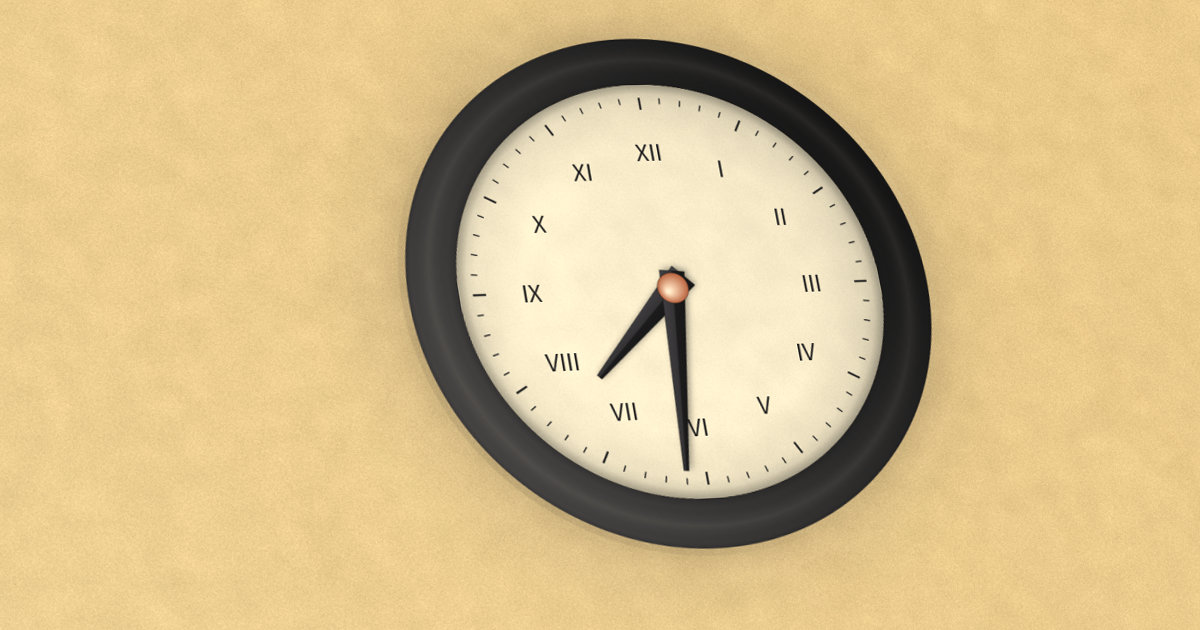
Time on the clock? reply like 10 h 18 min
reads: 7 h 31 min
